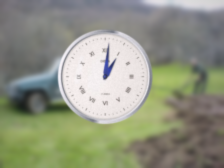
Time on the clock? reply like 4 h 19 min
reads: 1 h 01 min
